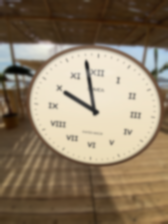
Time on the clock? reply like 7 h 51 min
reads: 9 h 58 min
